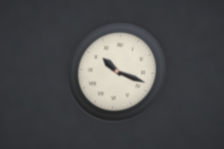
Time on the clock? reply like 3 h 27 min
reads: 10 h 18 min
